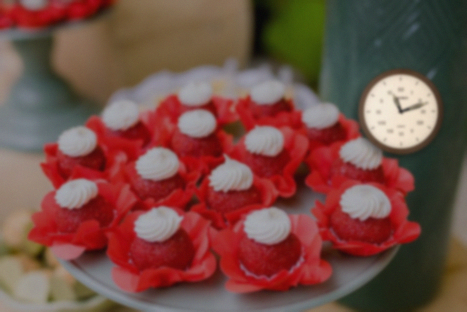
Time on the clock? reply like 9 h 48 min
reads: 11 h 12 min
